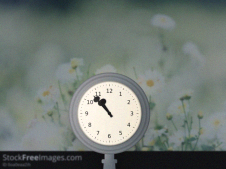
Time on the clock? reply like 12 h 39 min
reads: 10 h 53 min
